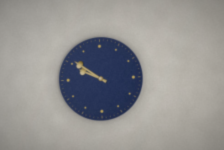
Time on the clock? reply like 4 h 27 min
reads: 9 h 51 min
